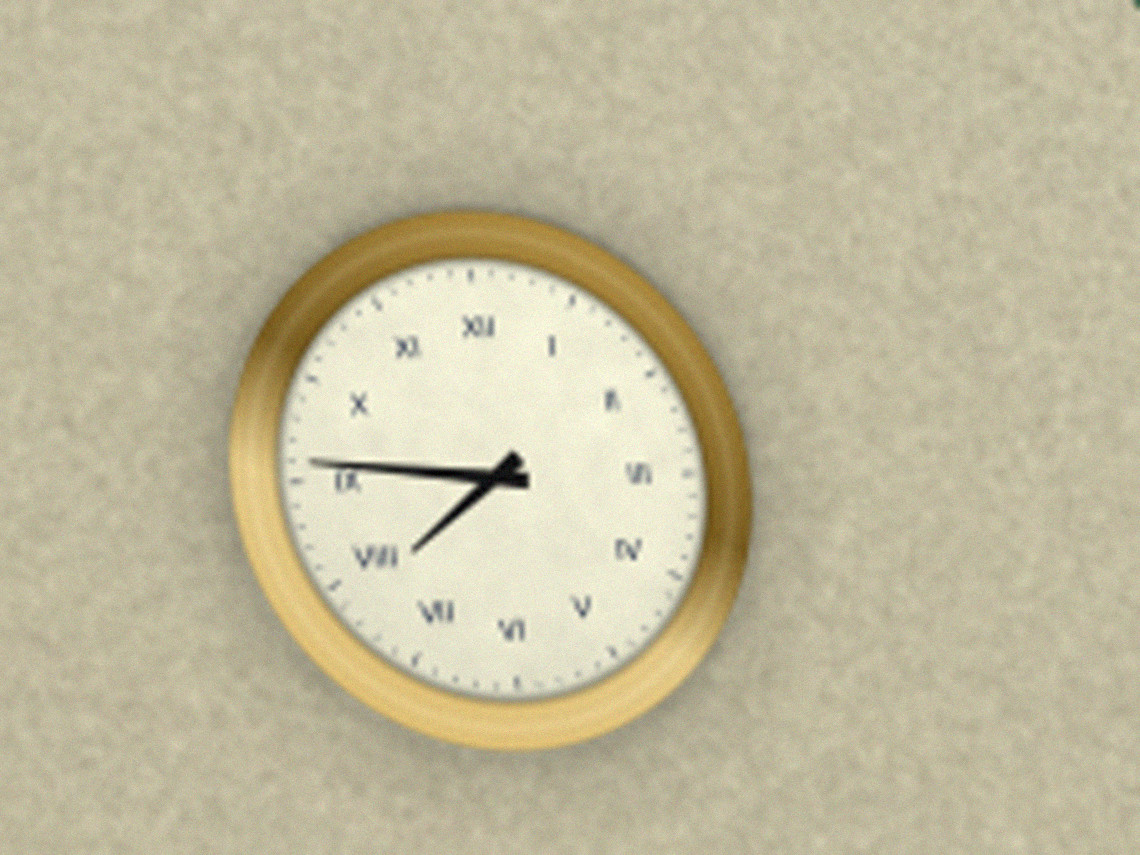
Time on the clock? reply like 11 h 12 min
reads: 7 h 46 min
